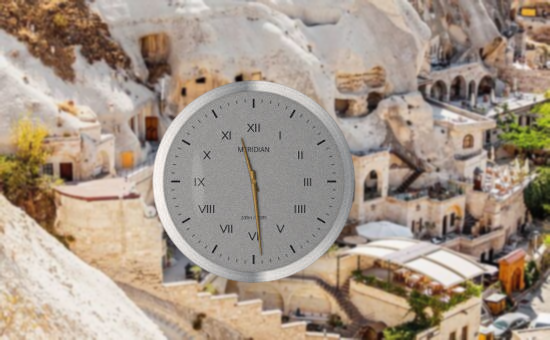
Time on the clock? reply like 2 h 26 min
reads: 11 h 29 min
